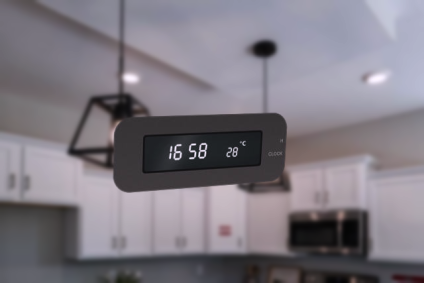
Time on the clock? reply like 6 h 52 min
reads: 16 h 58 min
